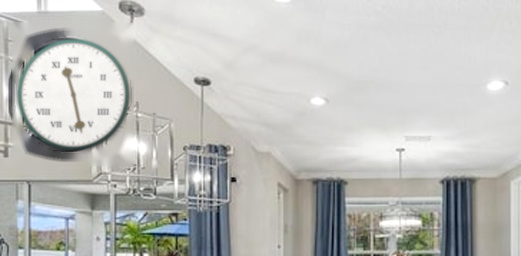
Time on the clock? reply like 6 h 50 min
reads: 11 h 28 min
